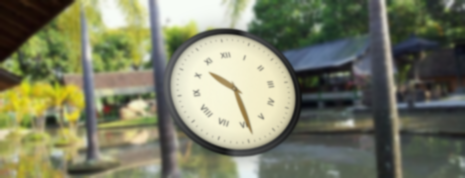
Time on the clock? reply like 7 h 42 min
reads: 10 h 29 min
